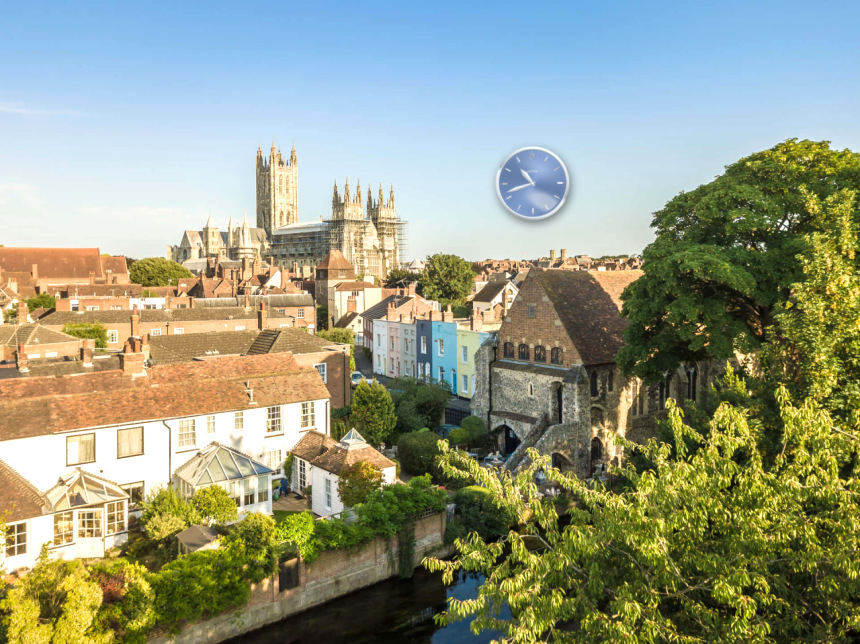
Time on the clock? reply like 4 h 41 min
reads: 10 h 42 min
